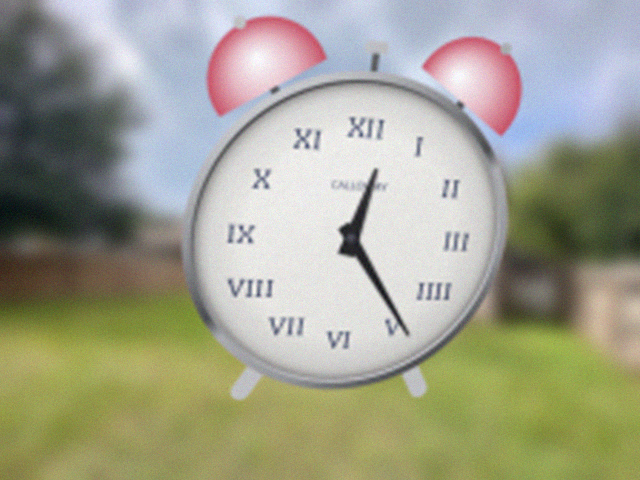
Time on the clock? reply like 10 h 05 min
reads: 12 h 24 min
